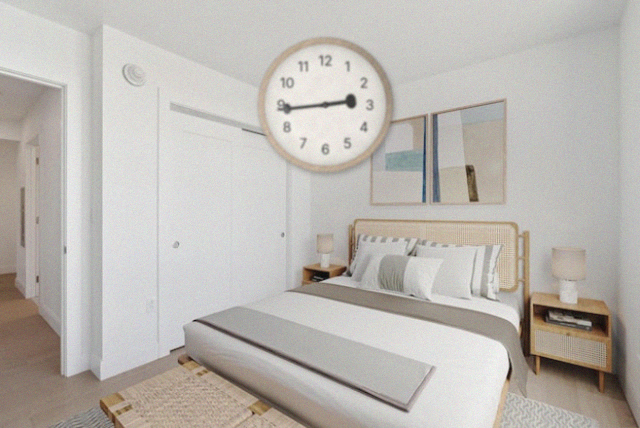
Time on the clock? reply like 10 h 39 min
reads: 2 h 44 min
